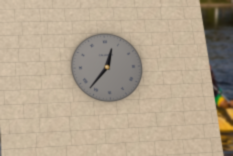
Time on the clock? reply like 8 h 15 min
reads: 12 h 37 min
